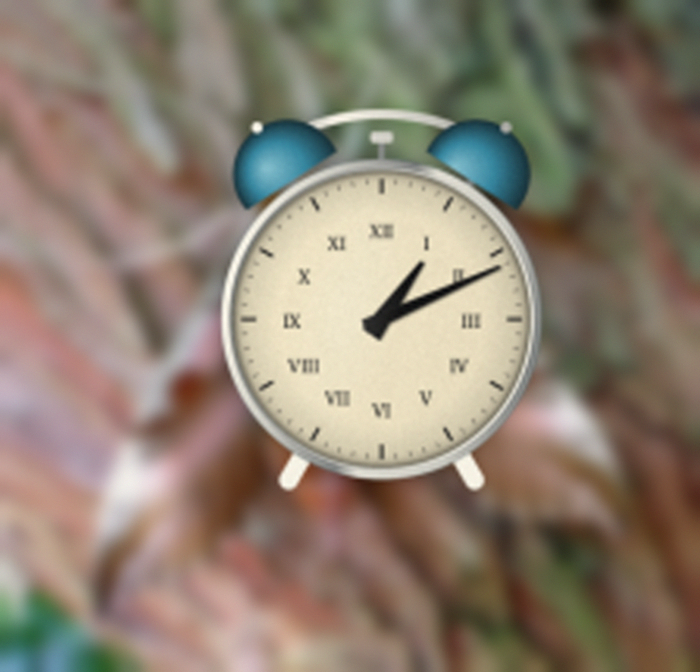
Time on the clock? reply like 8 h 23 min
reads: 1 h 11 min
